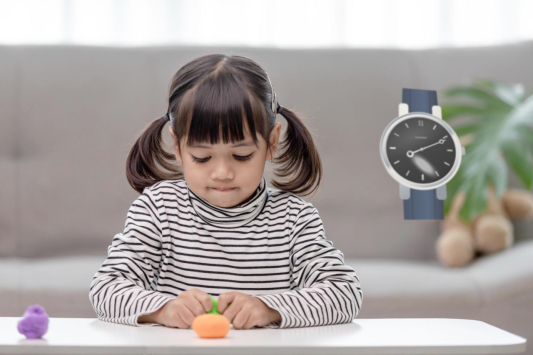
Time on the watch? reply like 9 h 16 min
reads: 8 h 11 min
